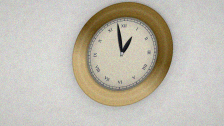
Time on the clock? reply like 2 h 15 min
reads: 12 h 58 min
